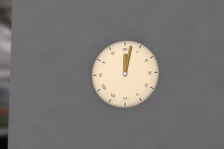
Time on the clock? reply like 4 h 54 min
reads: 12 h 02 min
